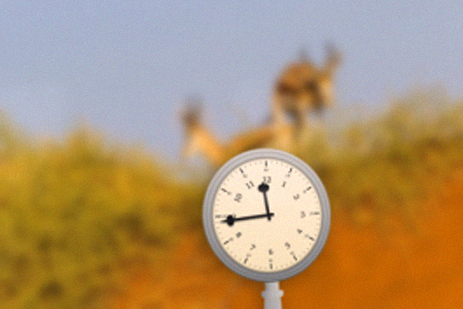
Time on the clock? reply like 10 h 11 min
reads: 11 h 44 min
